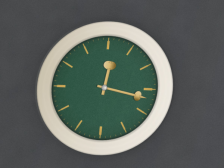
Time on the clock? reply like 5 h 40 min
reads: 12 h 17 min
